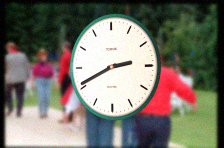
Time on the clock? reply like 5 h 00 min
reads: 2 h 41 min
